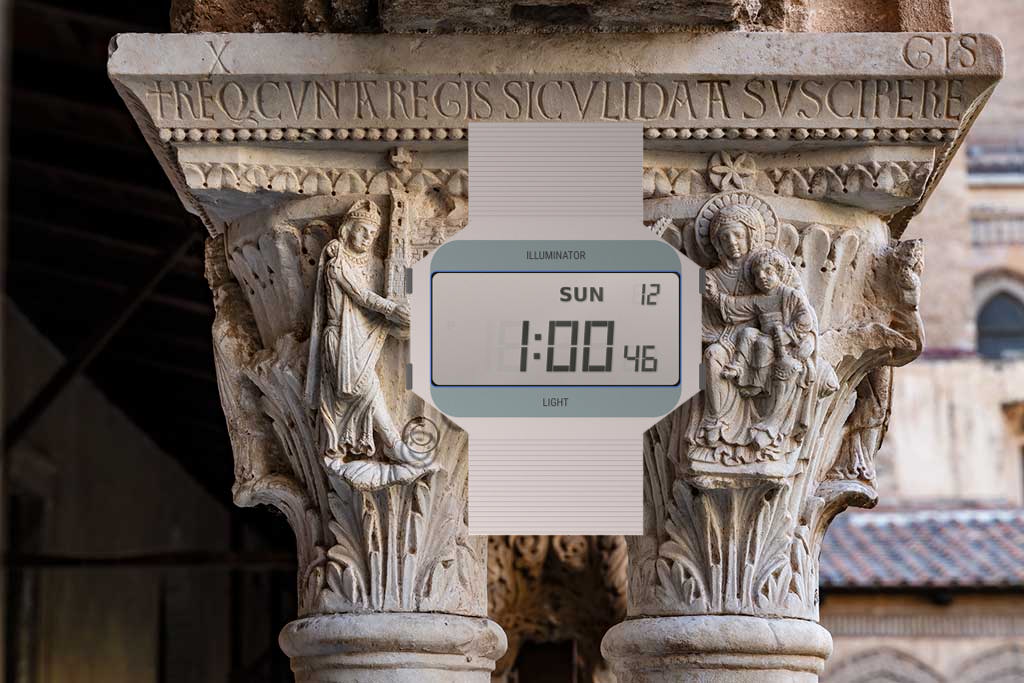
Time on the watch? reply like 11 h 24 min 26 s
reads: 1 h 00 min 46 s
